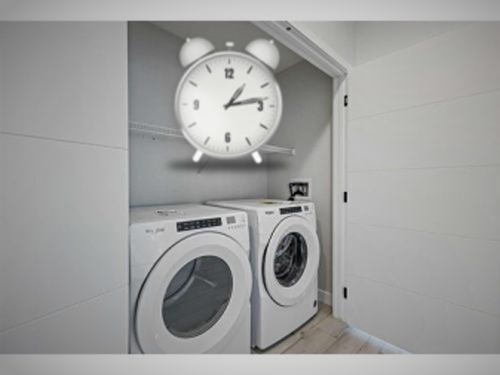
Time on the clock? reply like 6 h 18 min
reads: 1 h 13 min
